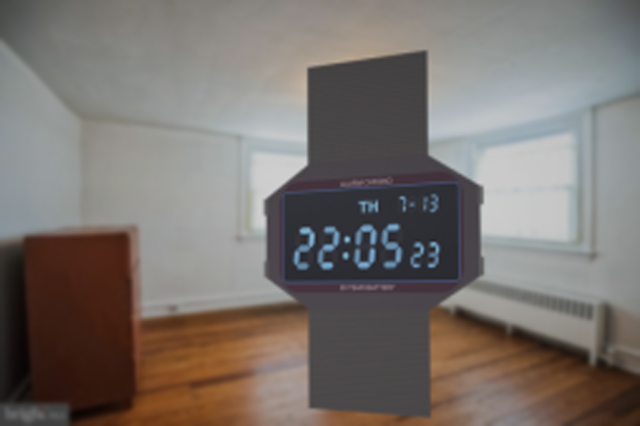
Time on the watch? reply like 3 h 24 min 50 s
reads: 22 h 05 min 23 s
